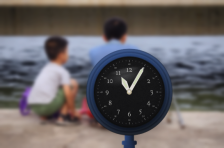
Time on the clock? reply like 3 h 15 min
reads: 11 h 05 min
